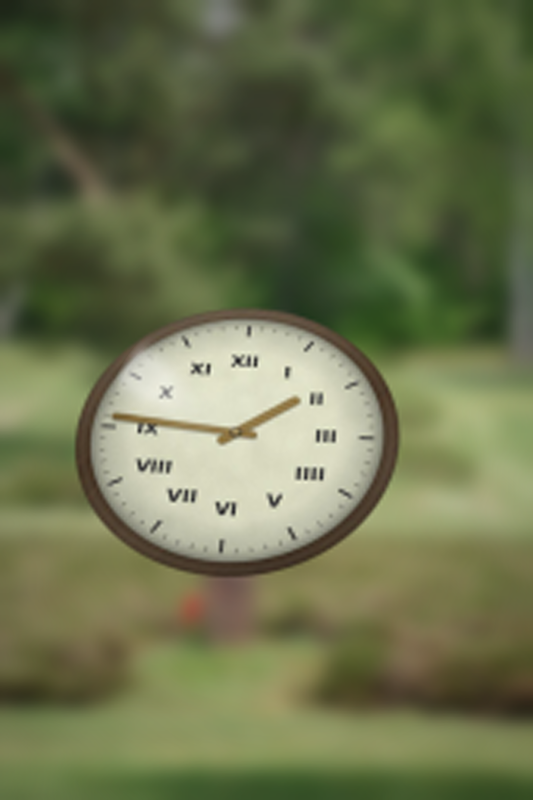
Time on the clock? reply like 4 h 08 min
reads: 1 h 46 min
